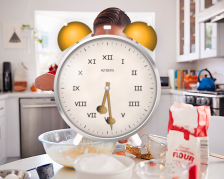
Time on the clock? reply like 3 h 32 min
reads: 6 h 29 min
